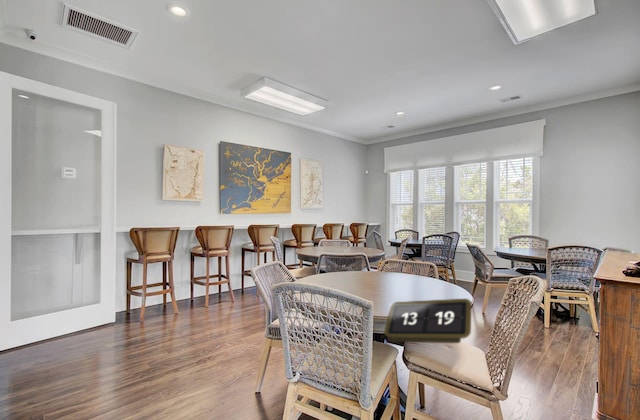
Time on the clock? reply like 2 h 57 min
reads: 13 h 19 min
